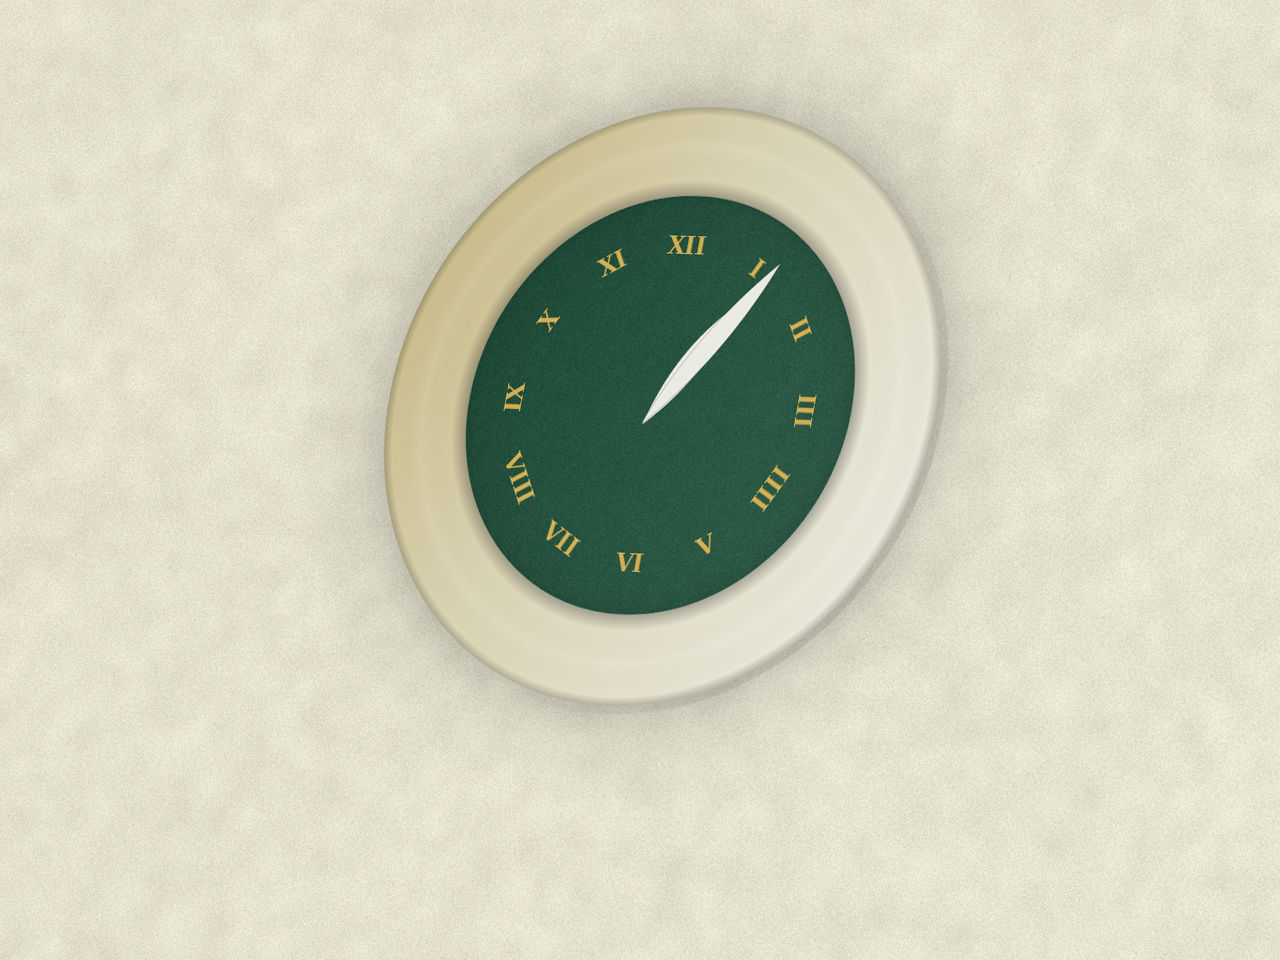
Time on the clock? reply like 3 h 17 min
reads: 1 h 06 min
